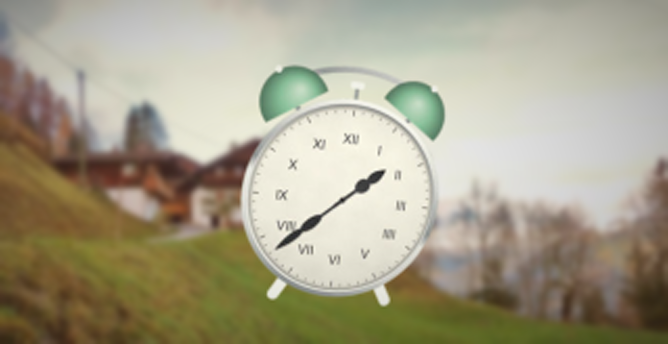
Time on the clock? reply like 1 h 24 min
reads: 1 h 38 min
